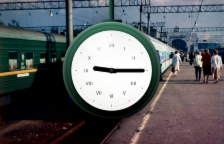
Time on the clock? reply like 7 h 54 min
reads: 9 h 15 min
